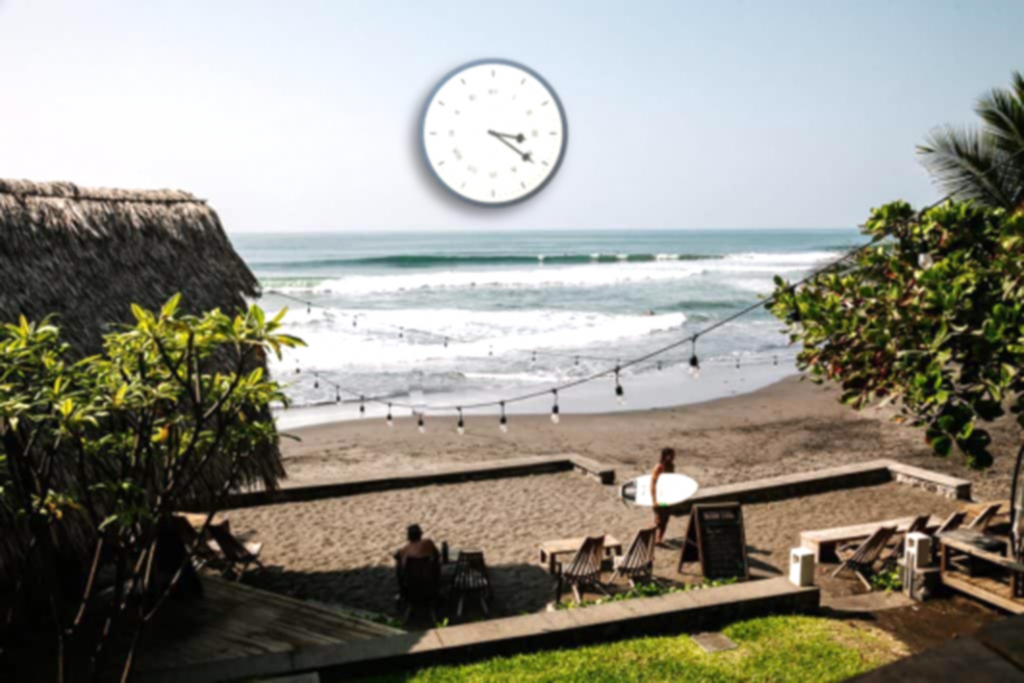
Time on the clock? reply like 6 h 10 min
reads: 3 h 21 min
